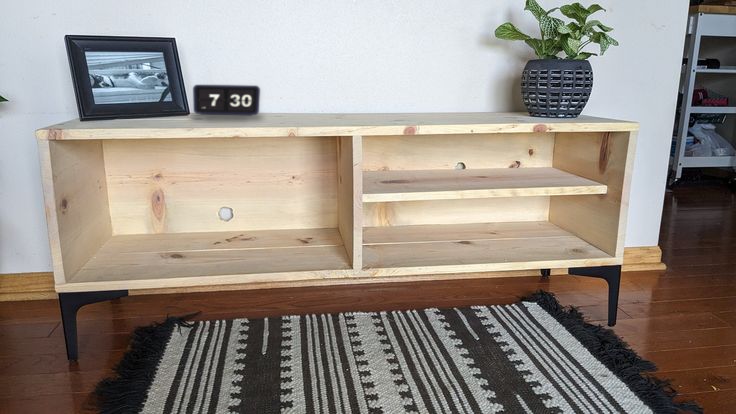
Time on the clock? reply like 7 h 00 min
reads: 7 h 30 min
